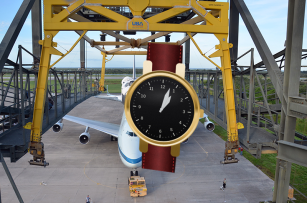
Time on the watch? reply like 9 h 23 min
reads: 1 h 03 min
